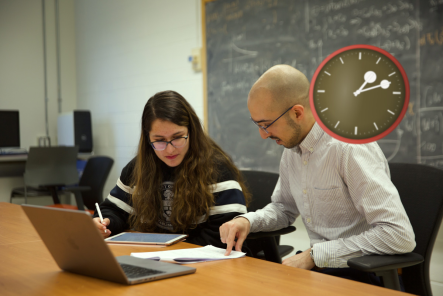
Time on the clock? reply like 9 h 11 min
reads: 1 h 12 min
